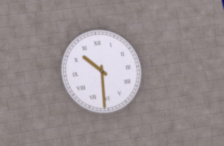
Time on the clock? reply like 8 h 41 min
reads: 10 h 31 min
